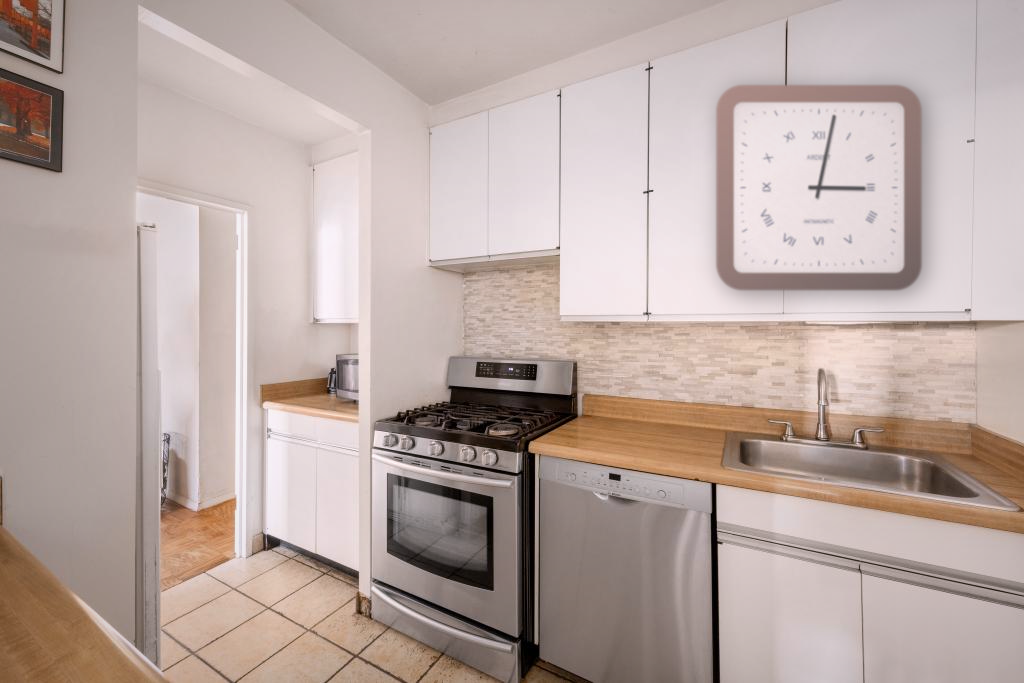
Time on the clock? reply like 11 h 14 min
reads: 3 h 02 min
